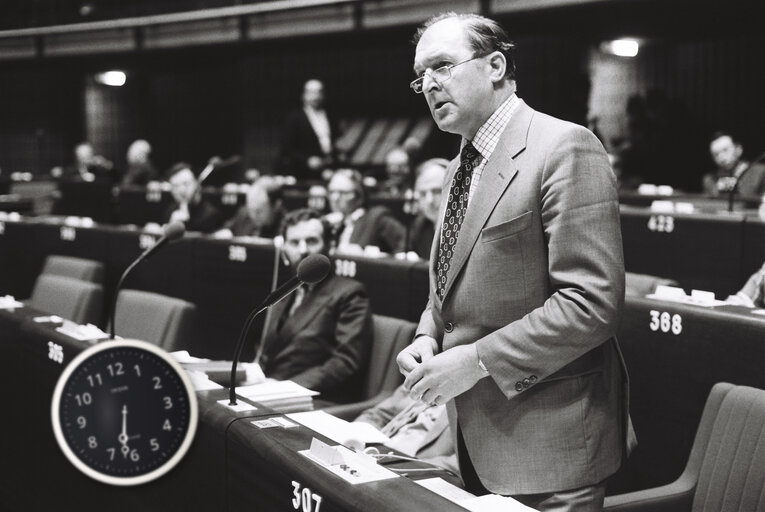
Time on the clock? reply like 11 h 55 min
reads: 6 h 32 min
